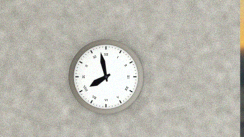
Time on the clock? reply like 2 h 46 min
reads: 7 h 58 min
